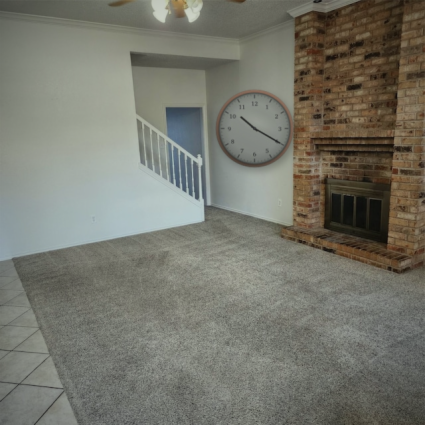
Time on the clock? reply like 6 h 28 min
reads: 10 h 20 min
